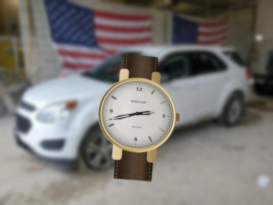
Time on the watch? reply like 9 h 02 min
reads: 2 h 42 min
